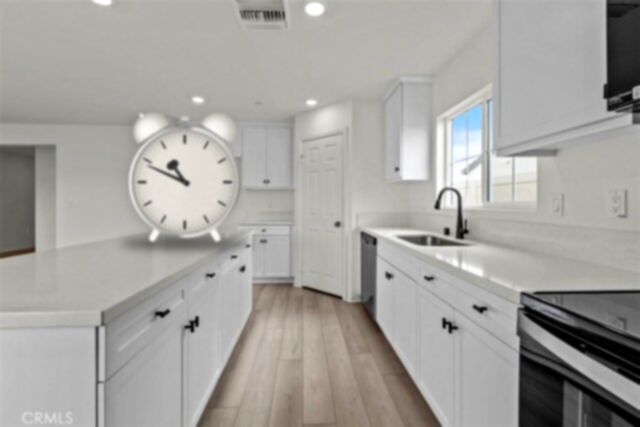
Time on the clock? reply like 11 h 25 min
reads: 10 h 49 min
